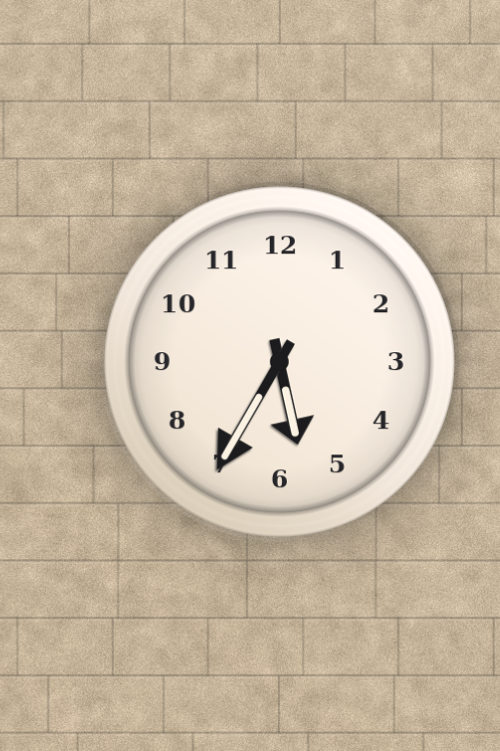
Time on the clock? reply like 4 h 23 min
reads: 5 h 35 min
